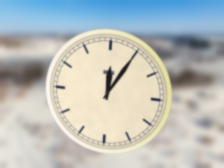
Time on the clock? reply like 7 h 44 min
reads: 12 h 05 min
